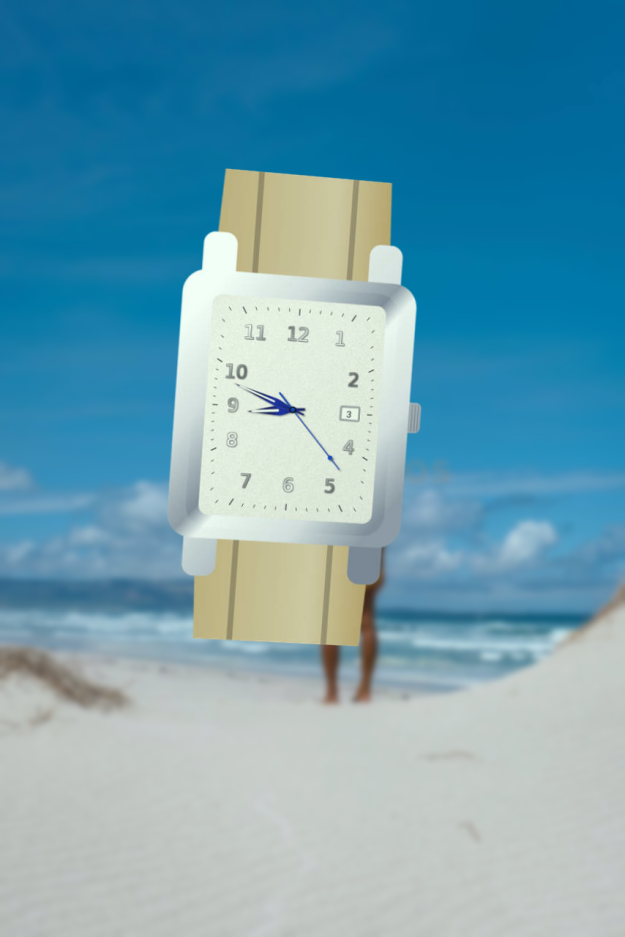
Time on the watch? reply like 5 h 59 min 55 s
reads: 8 h 48 min 23 s
